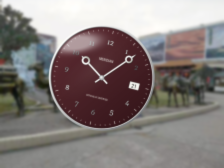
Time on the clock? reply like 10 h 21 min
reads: 10 h 07 min
